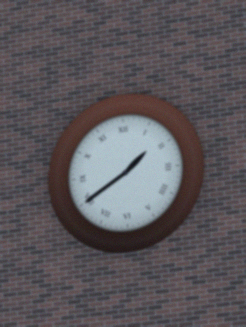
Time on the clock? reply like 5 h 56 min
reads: 1 h 40 min
